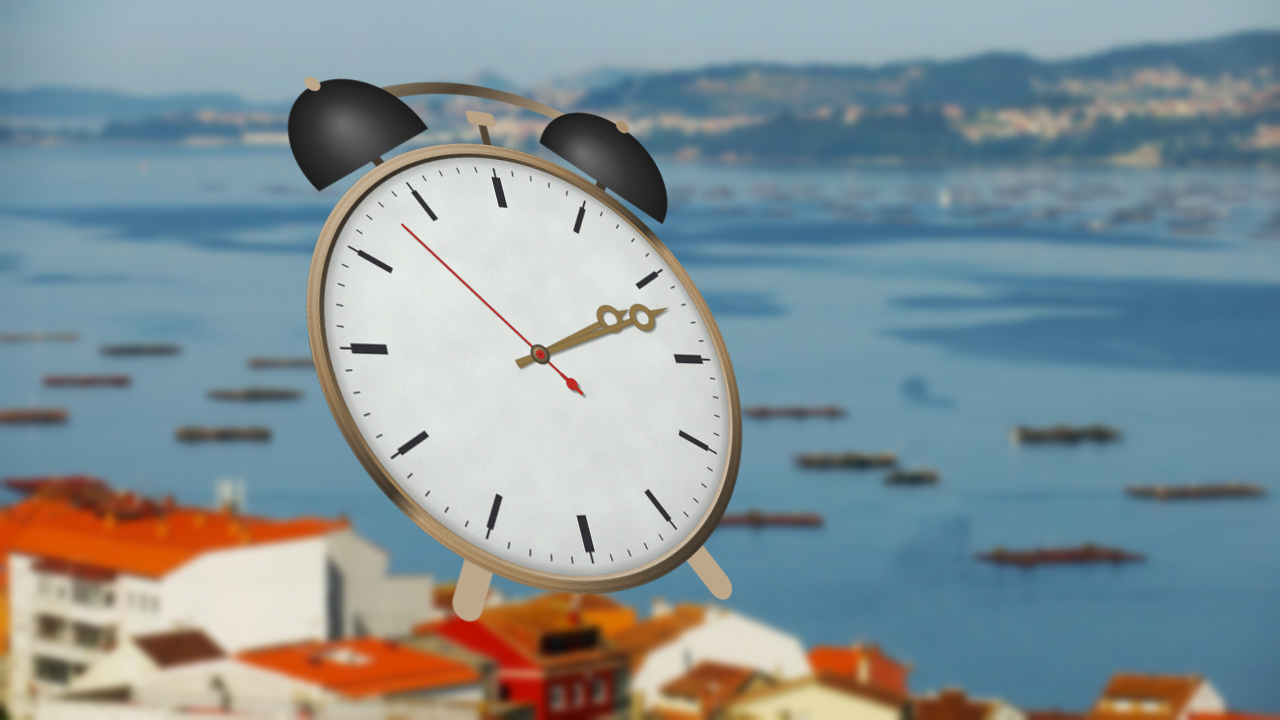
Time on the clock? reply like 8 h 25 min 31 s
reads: 2 h 11 min 53 s
